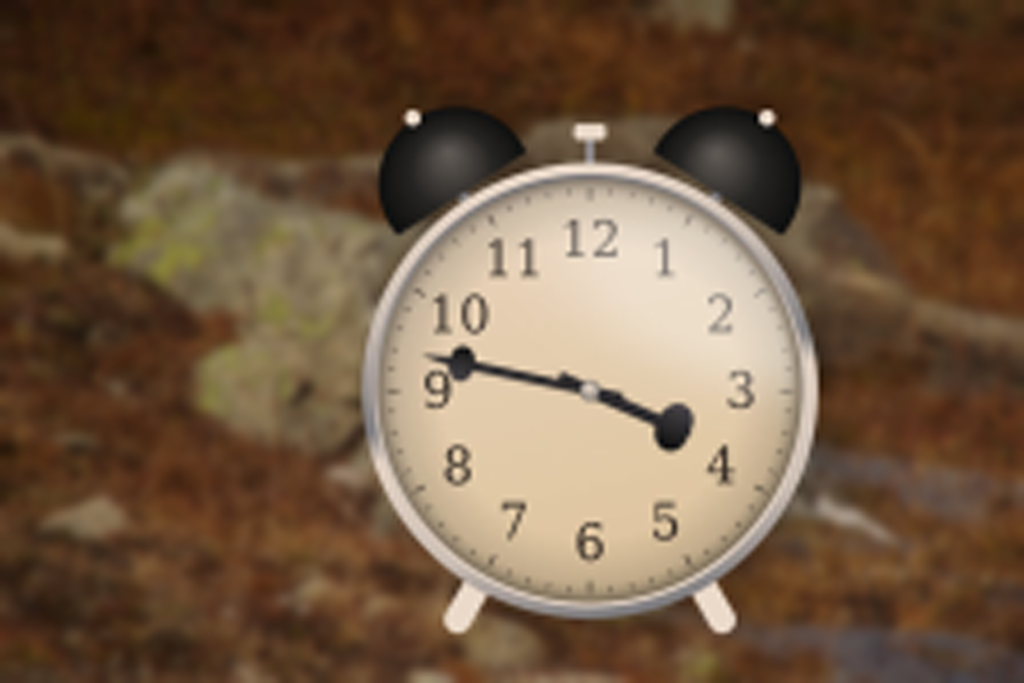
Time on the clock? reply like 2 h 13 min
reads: 3 h 47 min
